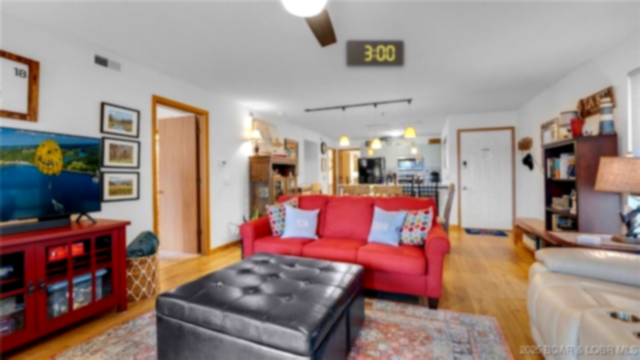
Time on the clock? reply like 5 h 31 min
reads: 3 h 00 min
